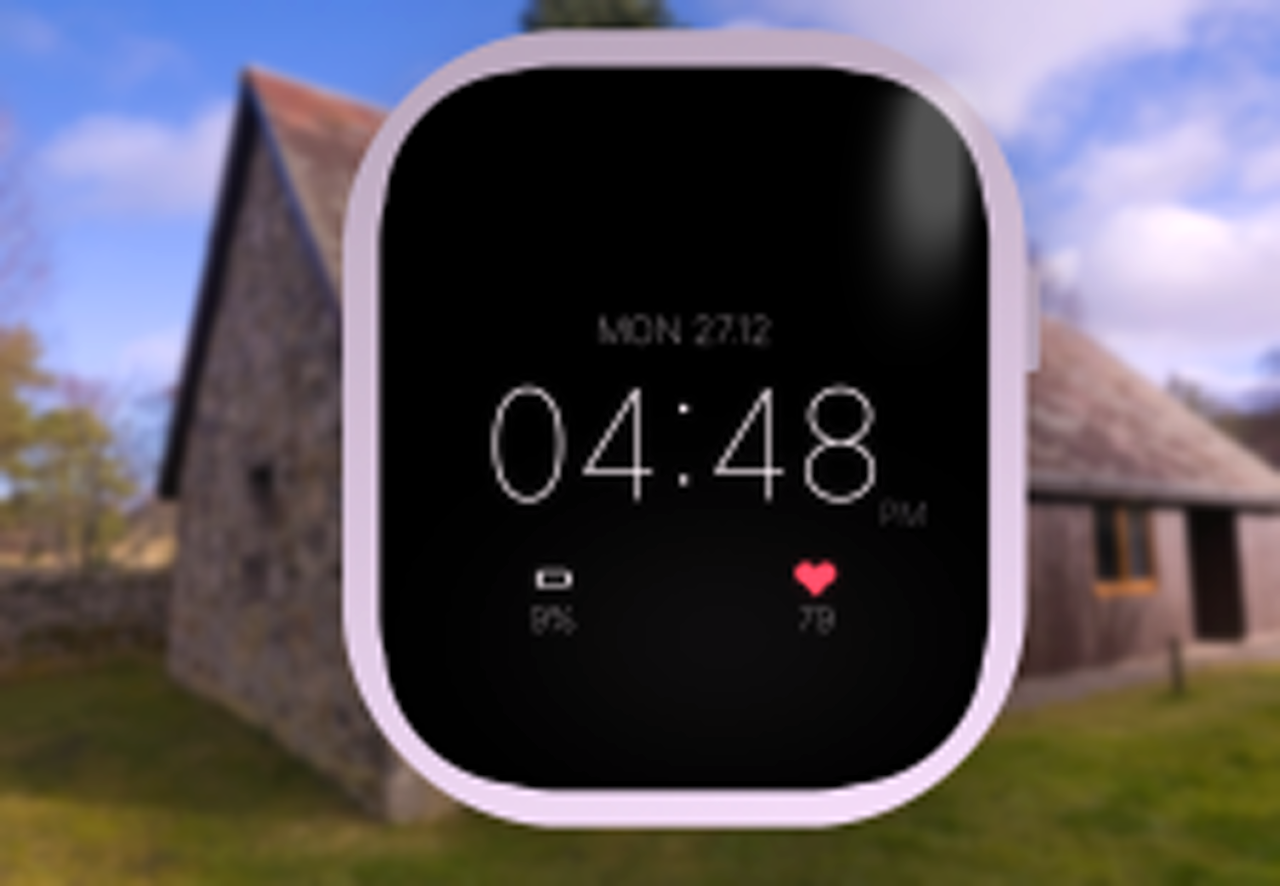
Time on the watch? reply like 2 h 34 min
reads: 4 h 48 min
